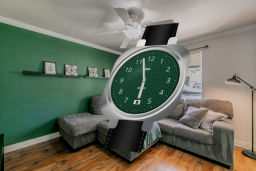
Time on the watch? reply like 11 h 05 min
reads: 5 h 57 min
